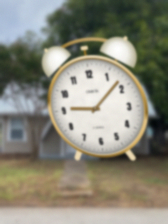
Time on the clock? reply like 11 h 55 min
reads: 9 h 08 min
